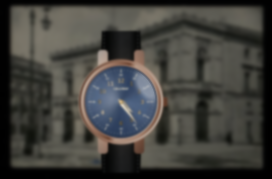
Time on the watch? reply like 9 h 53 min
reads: 4 h 24 min
